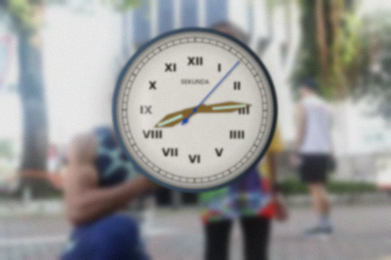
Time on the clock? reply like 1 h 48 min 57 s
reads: 8 h 14 min 07 s
